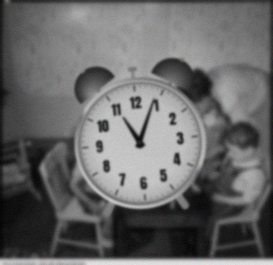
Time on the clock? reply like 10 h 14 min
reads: 11 h 04 min
